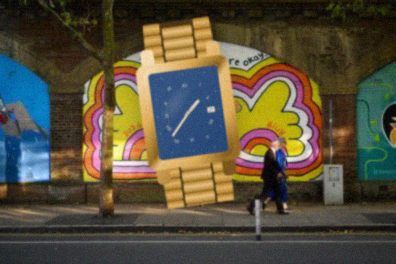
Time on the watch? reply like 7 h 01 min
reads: 1 h 37 min
